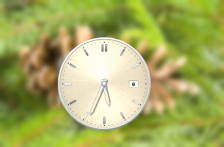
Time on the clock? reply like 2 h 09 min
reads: 5 h 34 min
